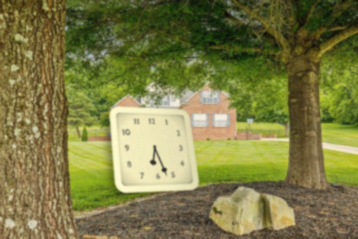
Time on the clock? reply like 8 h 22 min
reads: 6 h 27 min
